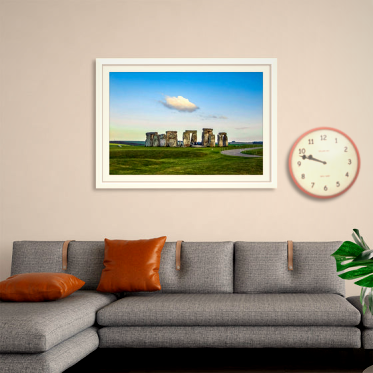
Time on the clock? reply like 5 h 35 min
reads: 9 h 48 min
